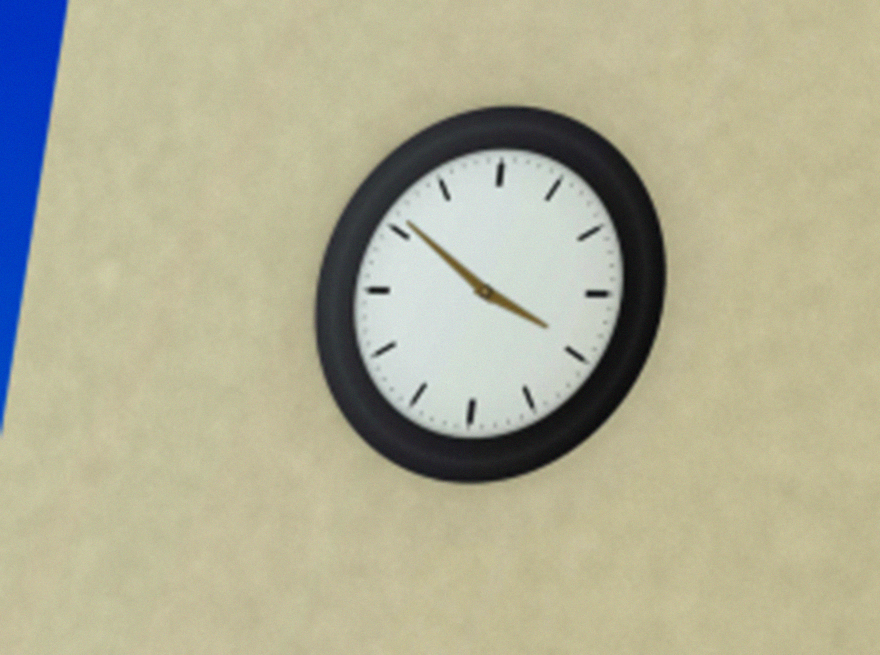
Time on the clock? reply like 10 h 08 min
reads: 3 h 51 min
